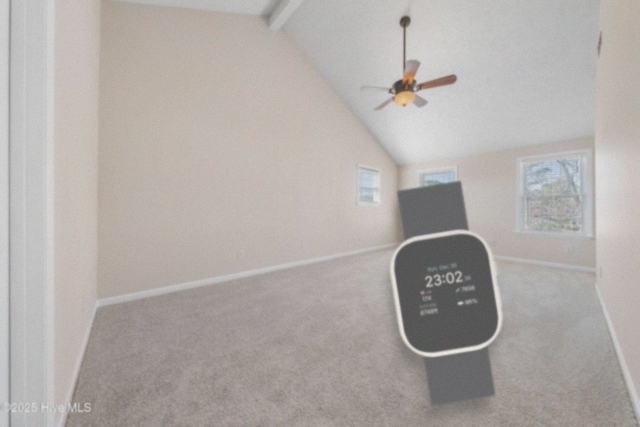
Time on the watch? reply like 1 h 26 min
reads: 23 h 02 min
